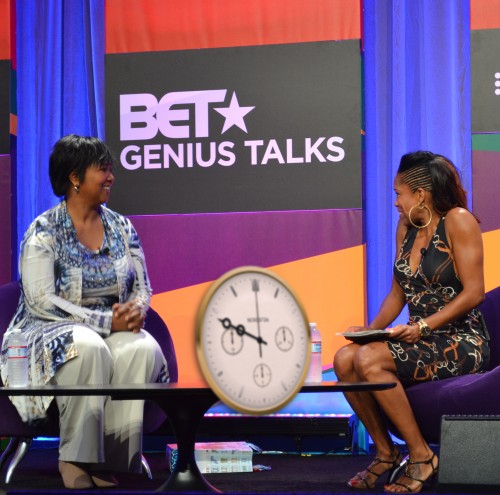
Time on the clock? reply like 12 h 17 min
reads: 9 h 49 min
